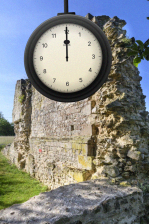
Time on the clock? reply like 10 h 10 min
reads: 12 h 00 min
